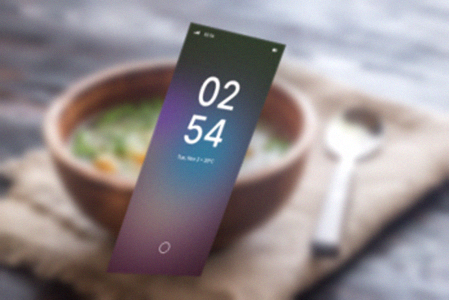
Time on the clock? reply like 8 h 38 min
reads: 2 h 54 min
